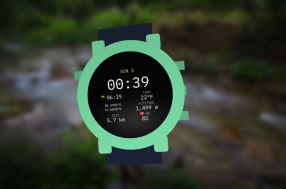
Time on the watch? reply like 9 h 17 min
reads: 0 h 39 min
